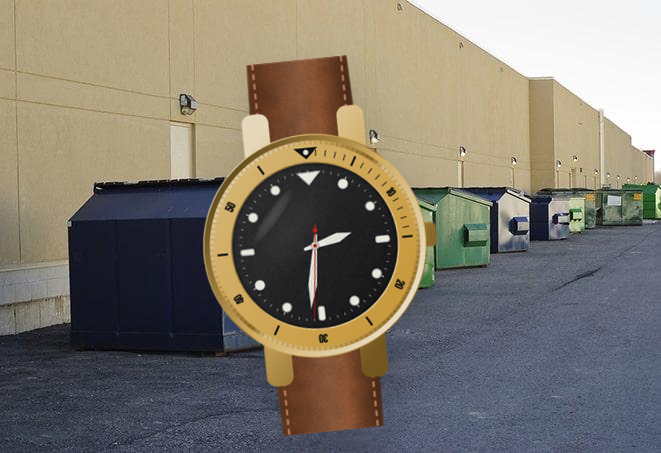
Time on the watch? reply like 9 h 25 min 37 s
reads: 2 h 31 min 31 s
